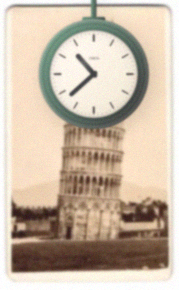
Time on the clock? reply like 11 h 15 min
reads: 10 h 38 min
